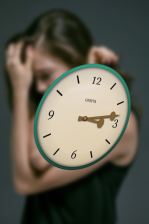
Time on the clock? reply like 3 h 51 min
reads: 3 h 13 min
